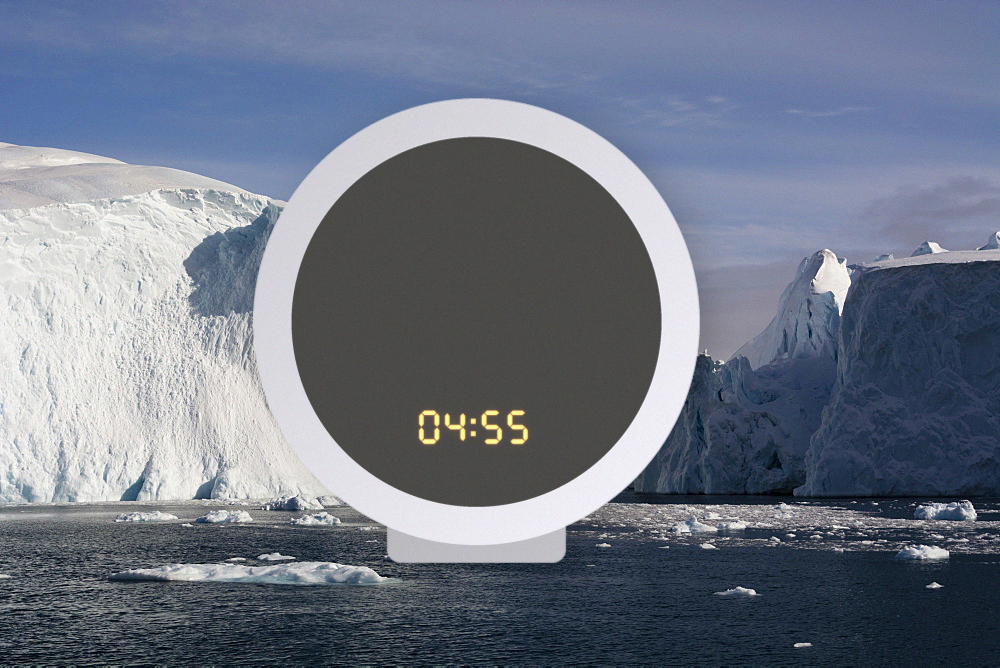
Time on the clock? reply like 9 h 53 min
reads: 4 h 55 min
